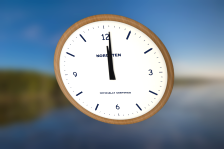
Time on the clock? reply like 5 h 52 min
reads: 12 h 01 min
